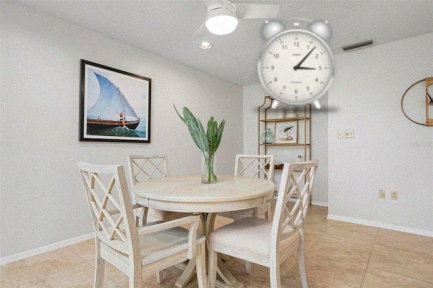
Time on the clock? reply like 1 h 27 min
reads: 3 h 07 min
